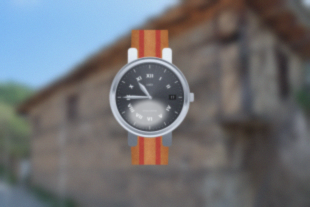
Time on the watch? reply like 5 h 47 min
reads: 10 h 45 min
